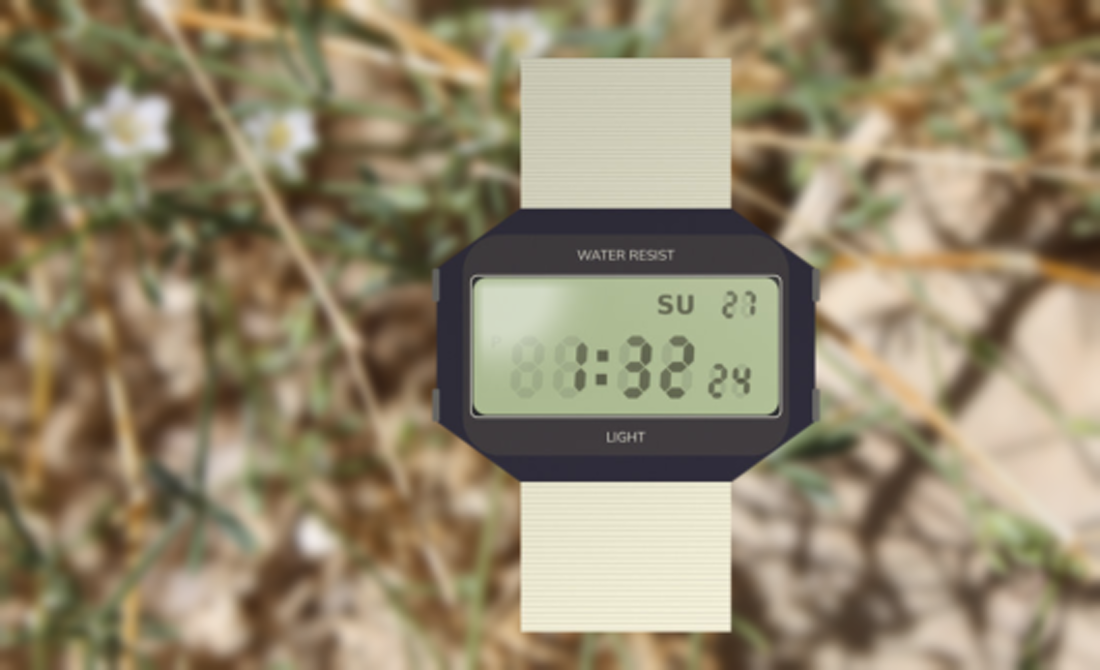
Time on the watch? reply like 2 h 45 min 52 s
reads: 1 h 32 min 24 s
